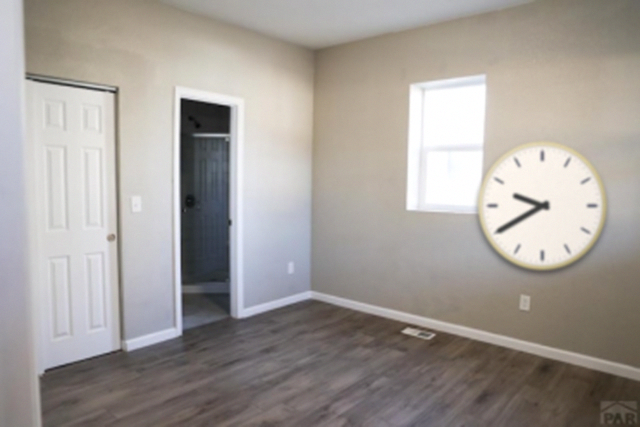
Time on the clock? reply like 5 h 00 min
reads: 9 h 40 min
